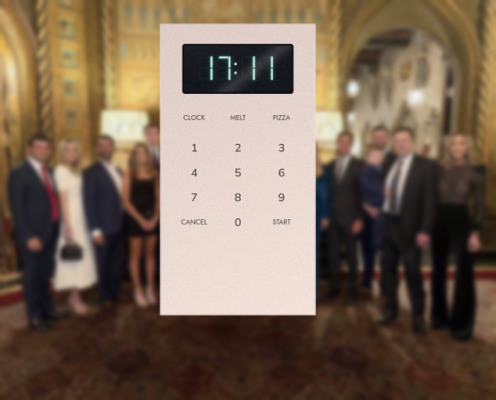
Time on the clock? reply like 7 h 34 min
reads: 17 h 11 min
